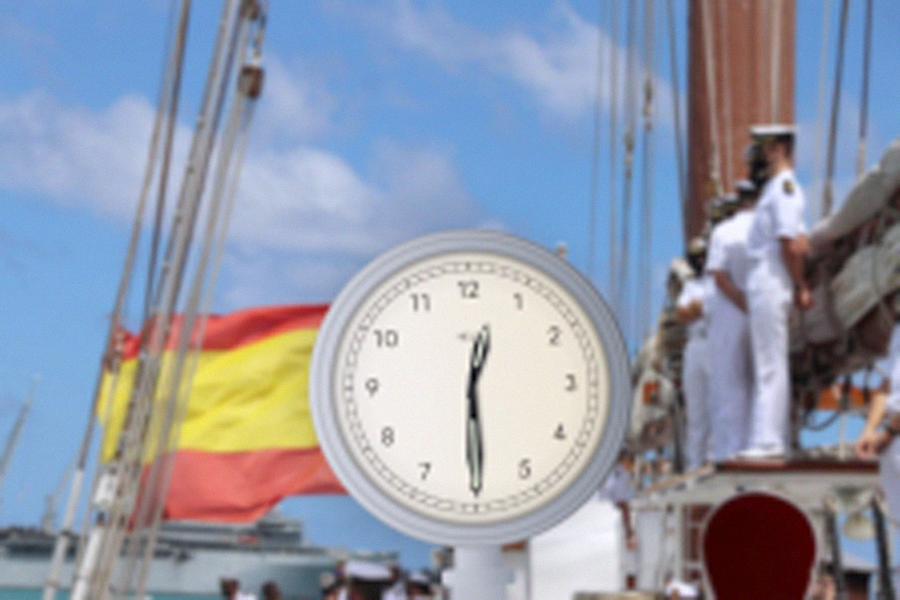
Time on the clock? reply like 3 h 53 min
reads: 12 h 30 min
